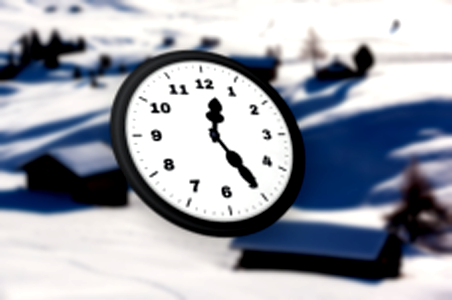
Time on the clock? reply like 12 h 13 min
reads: 12 h 25 min
